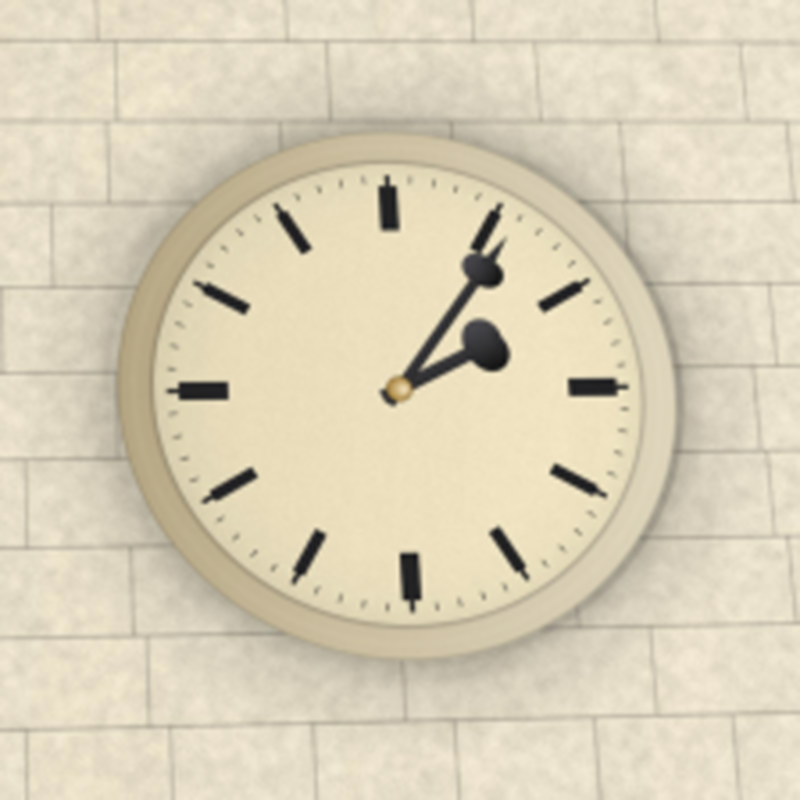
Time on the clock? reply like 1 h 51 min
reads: 2 h 06 min
